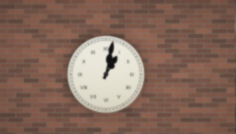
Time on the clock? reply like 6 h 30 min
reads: 1 h 02 min
